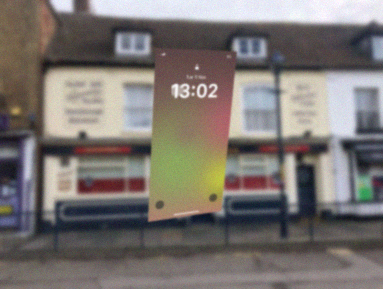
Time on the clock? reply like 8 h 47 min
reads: 13 h 02 min
